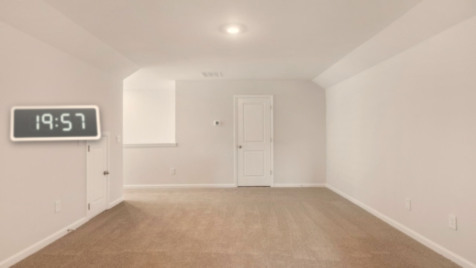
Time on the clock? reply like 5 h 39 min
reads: 19 h 57 min
